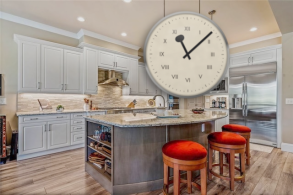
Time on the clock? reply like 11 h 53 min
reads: 11 h 08 min
